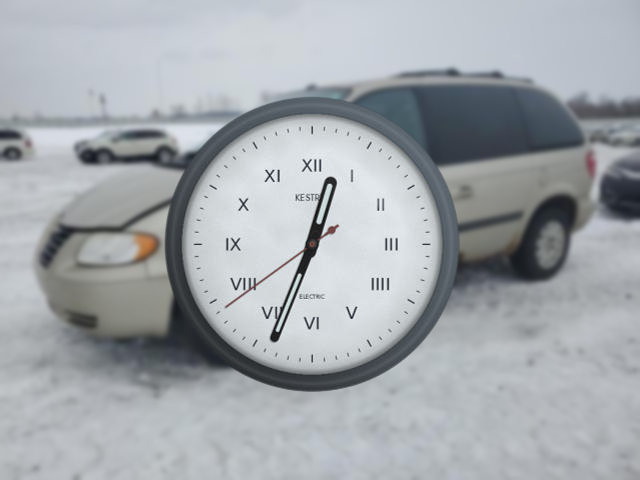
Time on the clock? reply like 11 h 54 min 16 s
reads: 12 h 33 min 39 s
